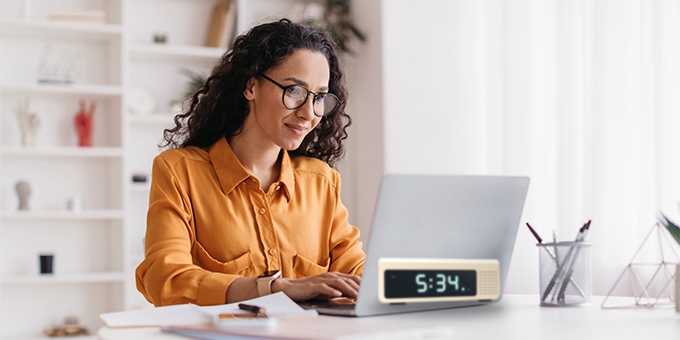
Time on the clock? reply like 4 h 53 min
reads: 5 h 34 min
